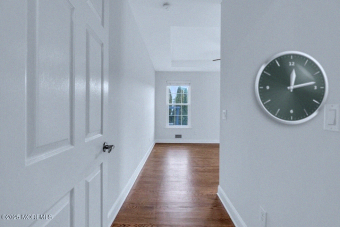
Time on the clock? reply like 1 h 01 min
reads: 12 h 13 min
